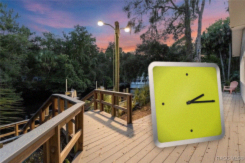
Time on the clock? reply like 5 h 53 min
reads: 2 h 15 min
